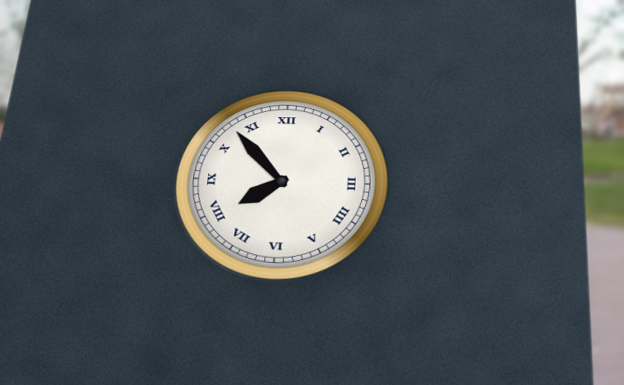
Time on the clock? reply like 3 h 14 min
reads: 7 h 53 min
